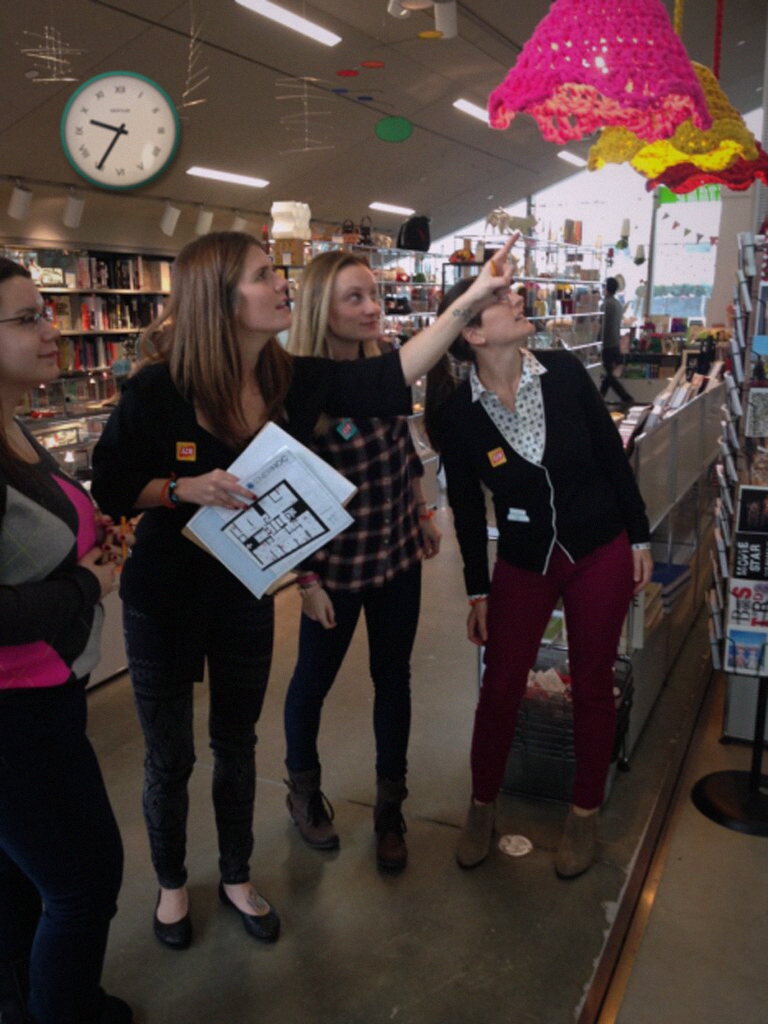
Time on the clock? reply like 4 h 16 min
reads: 9 h 35 min
